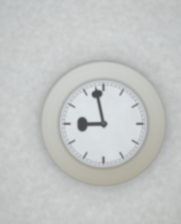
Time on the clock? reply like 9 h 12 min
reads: 8 h 58 min
